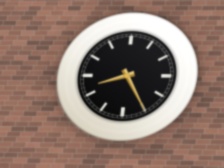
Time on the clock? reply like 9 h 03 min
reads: 8 h 25 min
